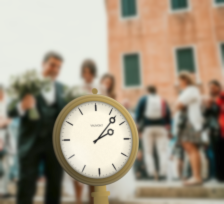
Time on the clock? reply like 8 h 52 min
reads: 2 h 07 min
